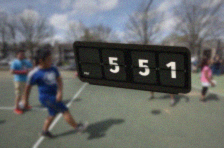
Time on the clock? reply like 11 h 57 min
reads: 5 h 51 min
